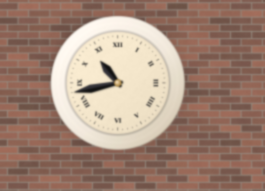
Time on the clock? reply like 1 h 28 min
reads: 10 h 43 min
